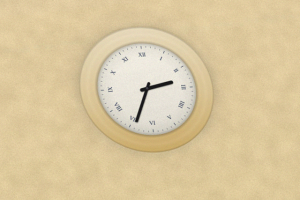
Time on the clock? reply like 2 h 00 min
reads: 2 h 34 min
